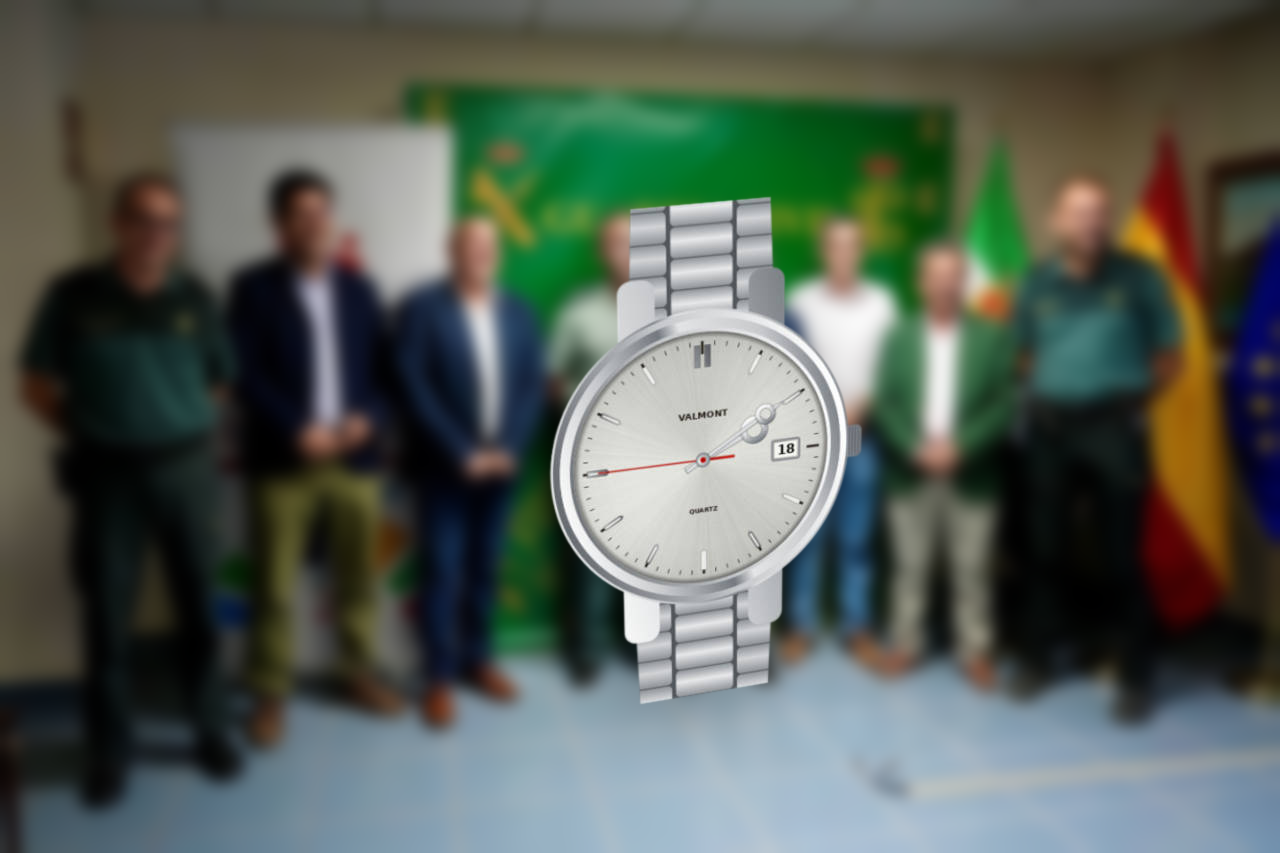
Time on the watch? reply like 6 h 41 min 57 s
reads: 2 h 09 min 45 s
